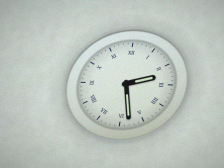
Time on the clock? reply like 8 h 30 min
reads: 2 h 28 min
